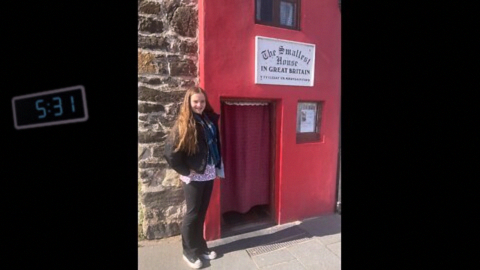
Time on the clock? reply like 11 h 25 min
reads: 5 h 31 min
